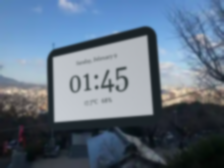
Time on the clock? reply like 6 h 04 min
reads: 1 h 45 min
